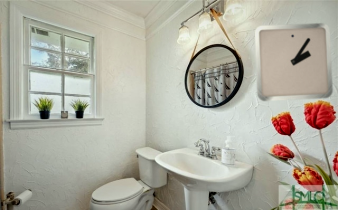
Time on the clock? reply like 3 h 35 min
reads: 2 h 06 min
